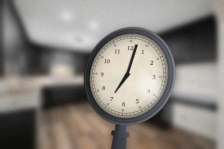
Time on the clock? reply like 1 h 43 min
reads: 7 h 02 min
